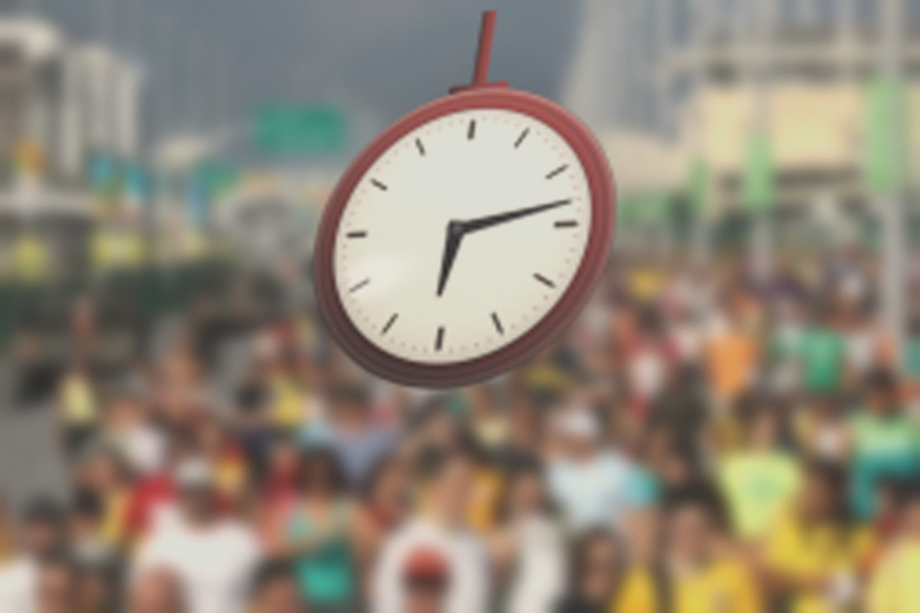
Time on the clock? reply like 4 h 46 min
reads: 6 h 13 min
